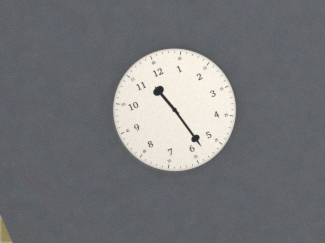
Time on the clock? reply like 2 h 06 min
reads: 11 h 28 min
